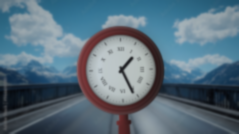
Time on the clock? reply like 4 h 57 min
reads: 1 h 26 min
